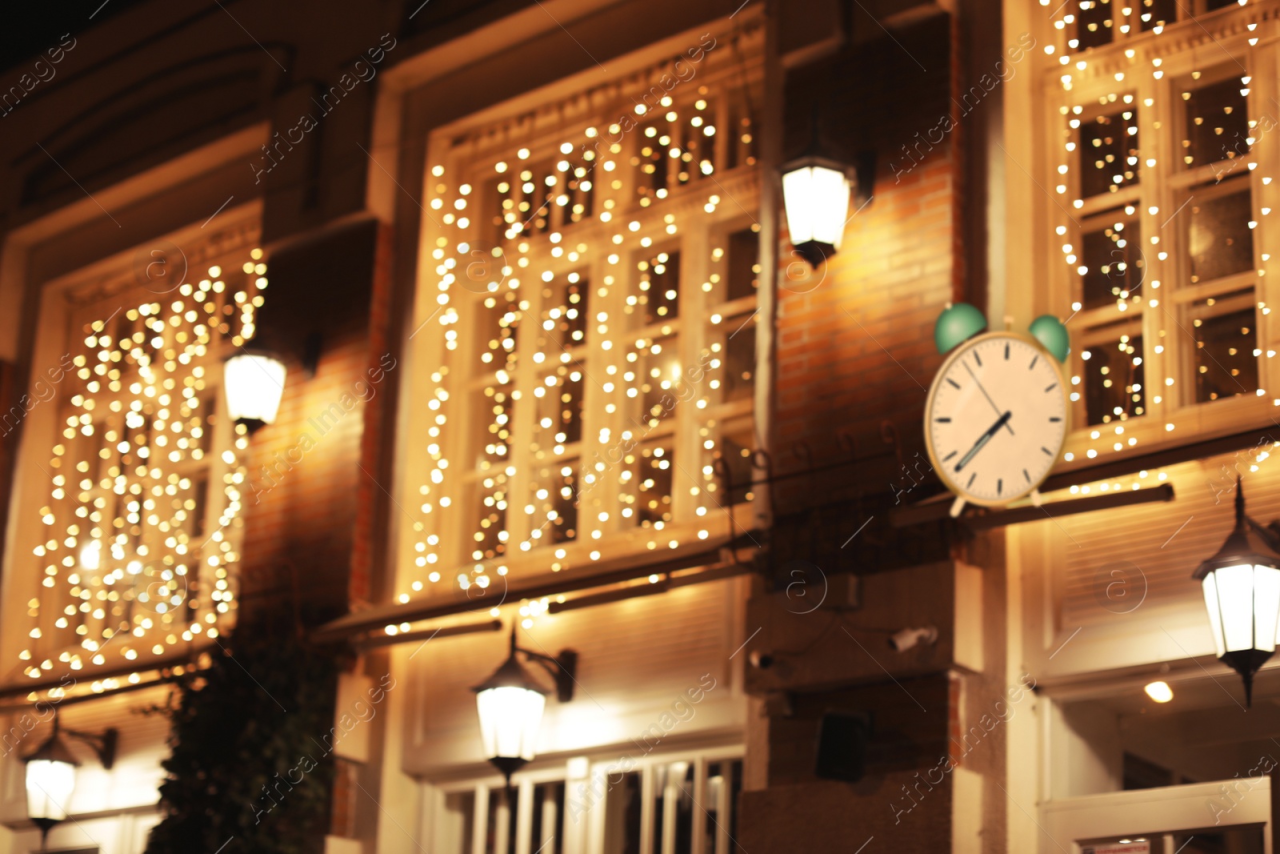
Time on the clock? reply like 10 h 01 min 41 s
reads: 7 h 37 min 53 s
